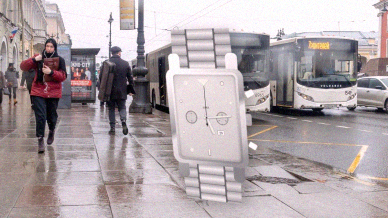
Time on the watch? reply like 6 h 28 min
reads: 5 h 14 min
